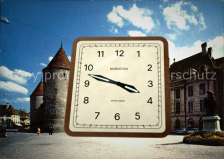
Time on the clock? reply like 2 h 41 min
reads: 3 h 48 min
